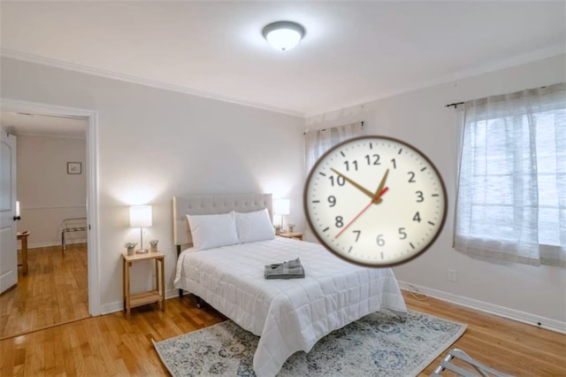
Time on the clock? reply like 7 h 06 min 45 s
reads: 12 h 51 min 38 s
